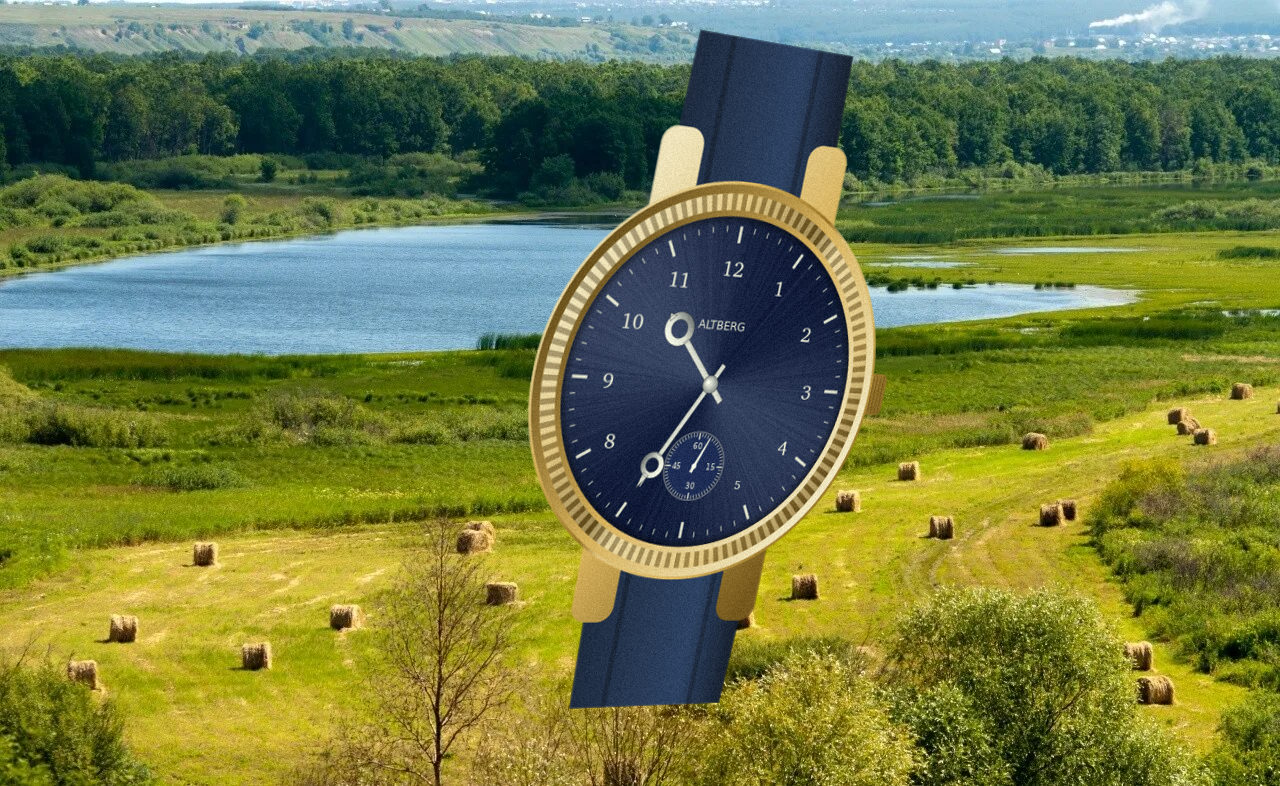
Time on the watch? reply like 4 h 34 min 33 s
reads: 10 h 35 min 04 s
